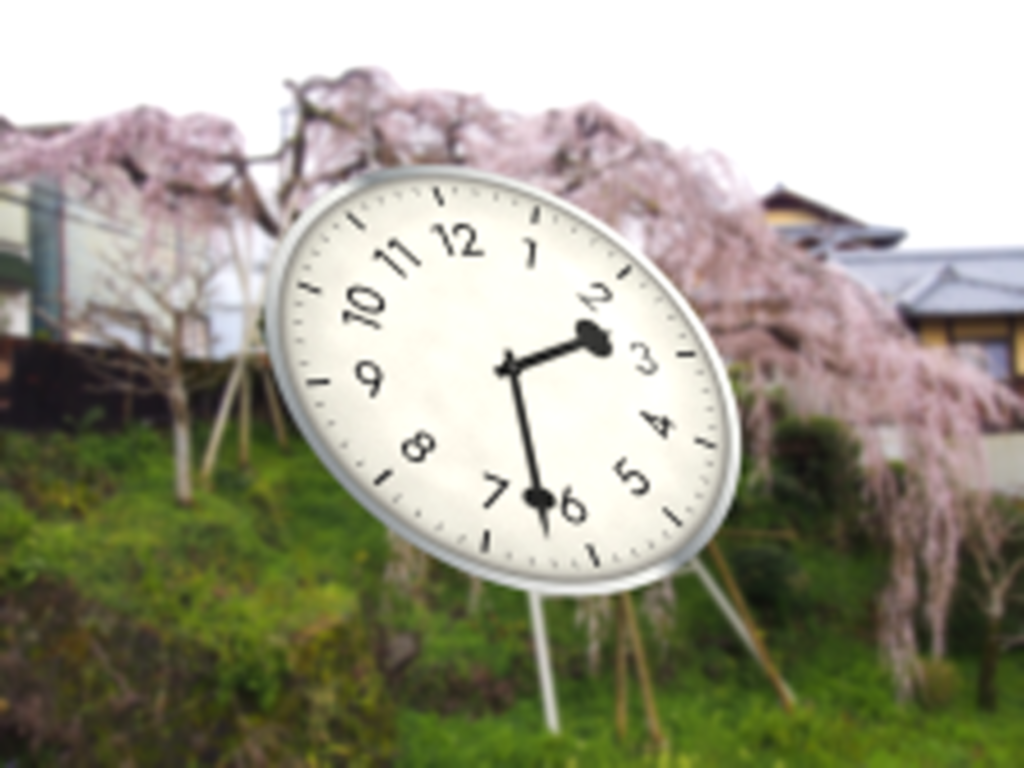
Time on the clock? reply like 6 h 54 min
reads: 2 h 32 min
